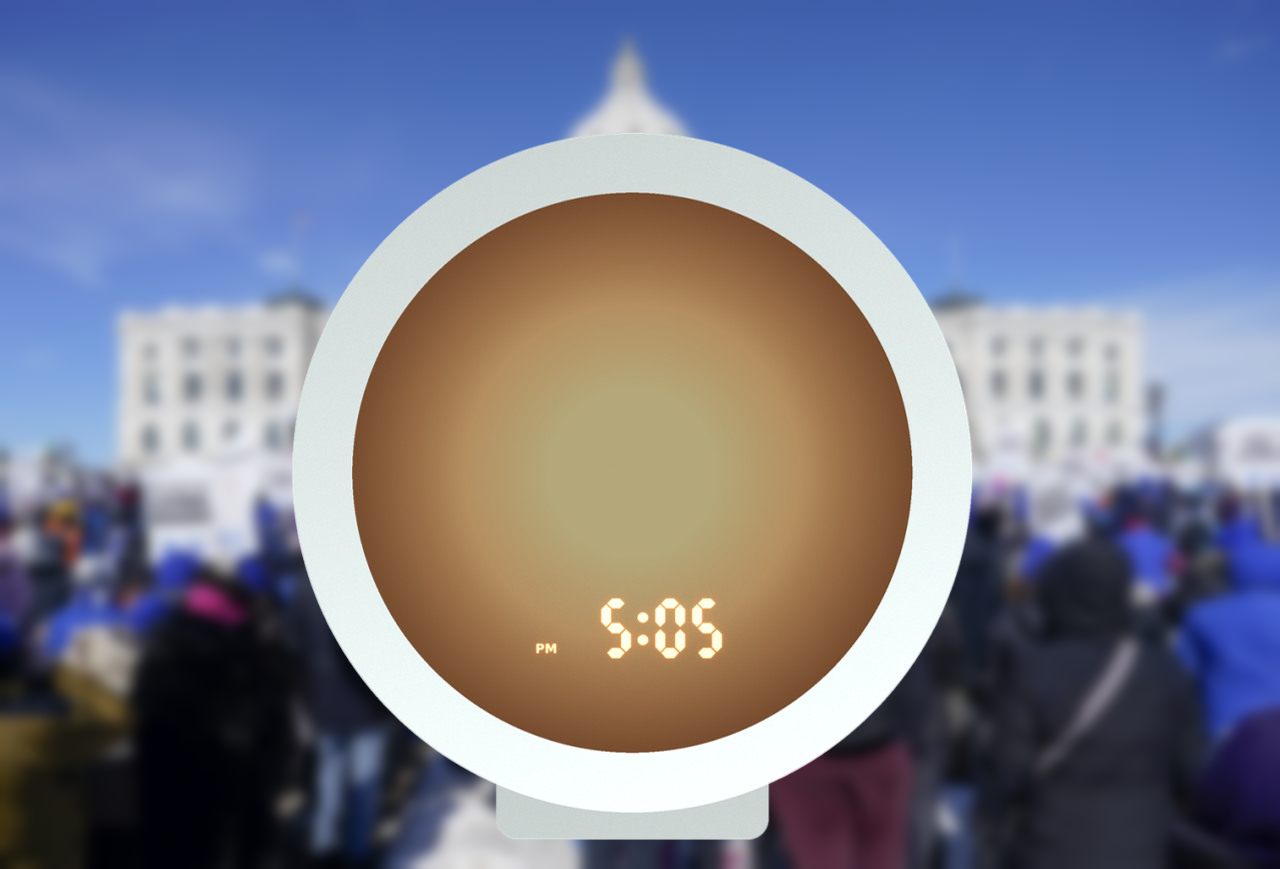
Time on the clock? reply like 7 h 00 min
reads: 5 h 05 min
